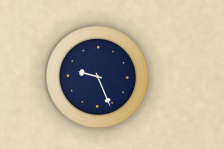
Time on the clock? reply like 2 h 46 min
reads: 9 h 26 min
